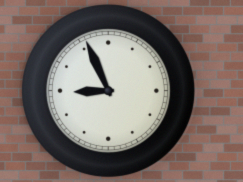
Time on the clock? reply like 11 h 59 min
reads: 8 h 56 min
